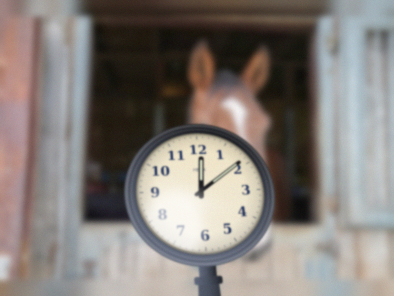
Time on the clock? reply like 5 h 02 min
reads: 12 h 09 min
